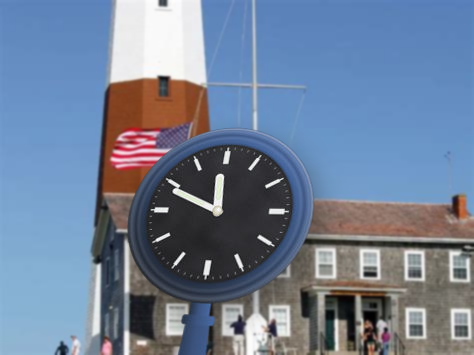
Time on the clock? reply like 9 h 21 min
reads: 11 h 49 min
